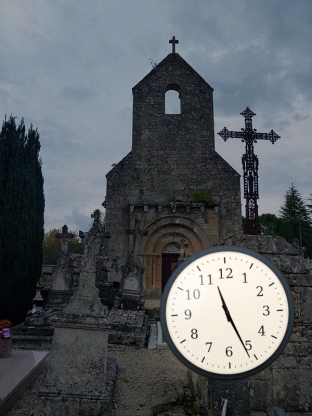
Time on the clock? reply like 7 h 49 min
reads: 11 h 26 min
